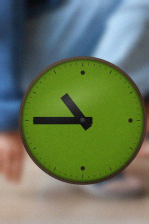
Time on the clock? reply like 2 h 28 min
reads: 10 h 45 min
